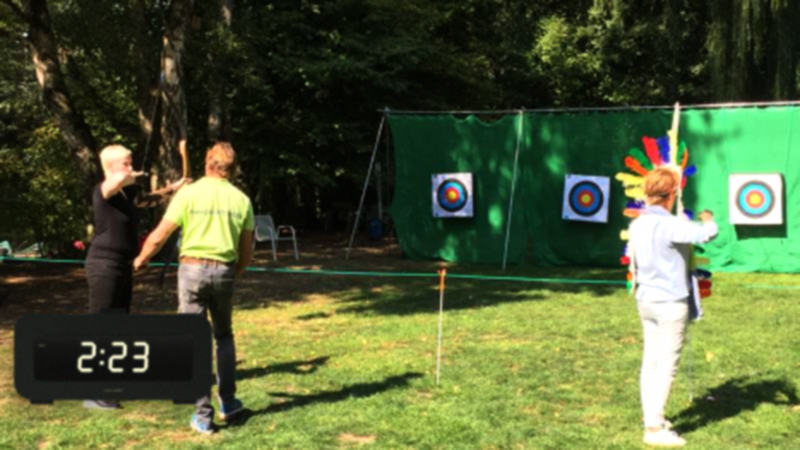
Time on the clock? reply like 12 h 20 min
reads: 2 h 23 min
